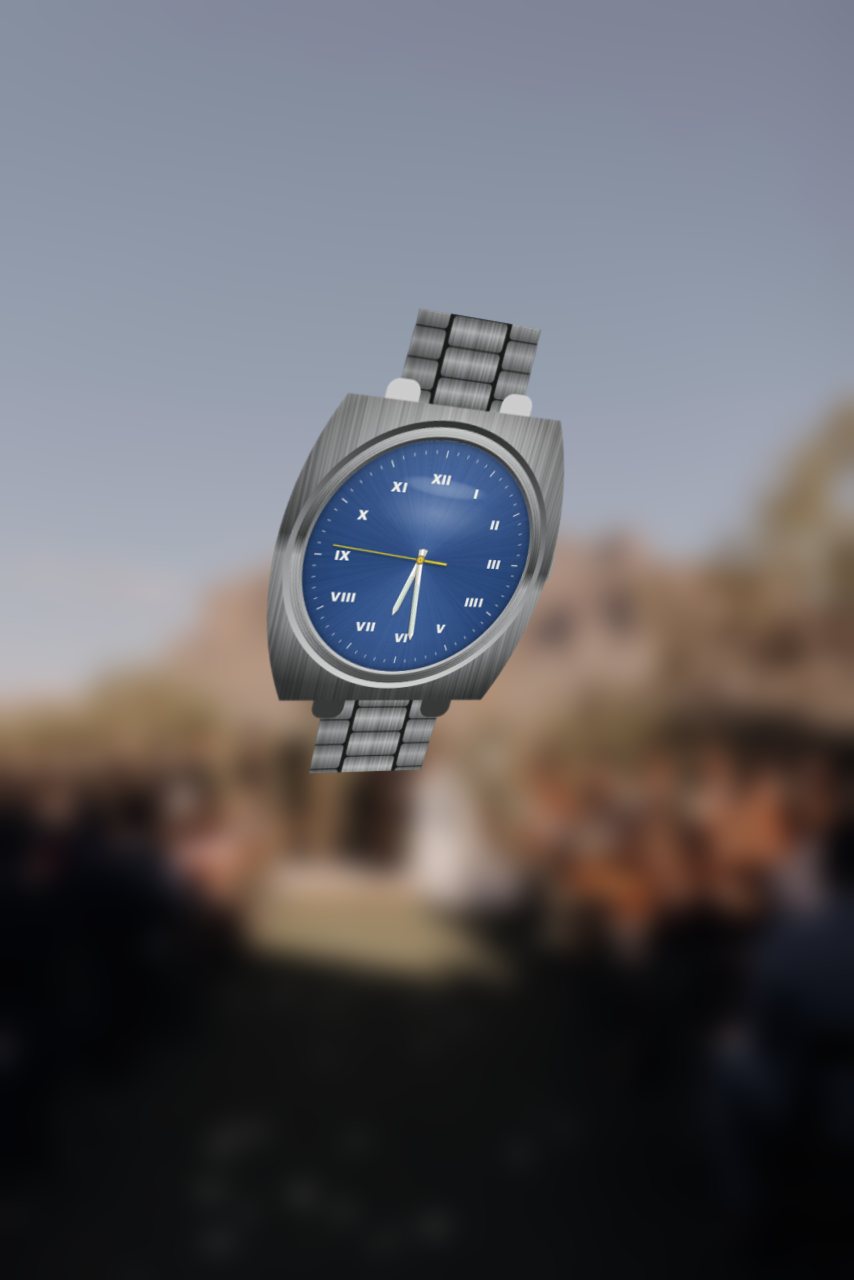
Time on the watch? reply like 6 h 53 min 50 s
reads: 6 h 28 min 46 s
